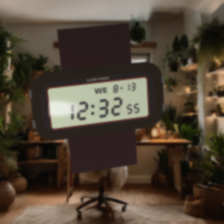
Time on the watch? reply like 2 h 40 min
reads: 12 h 32 min
